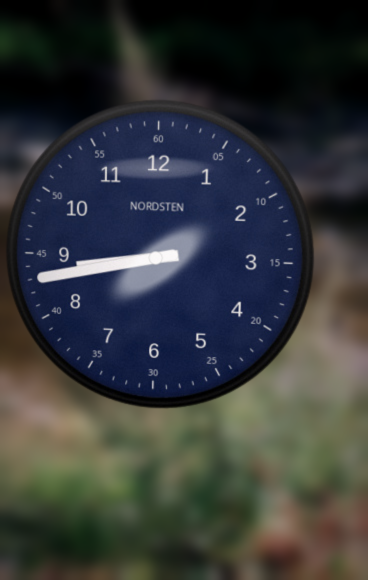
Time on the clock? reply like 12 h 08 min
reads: 8 h 43 min
